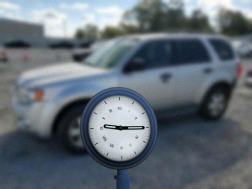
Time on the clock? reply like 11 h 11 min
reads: 9 h 15 min
